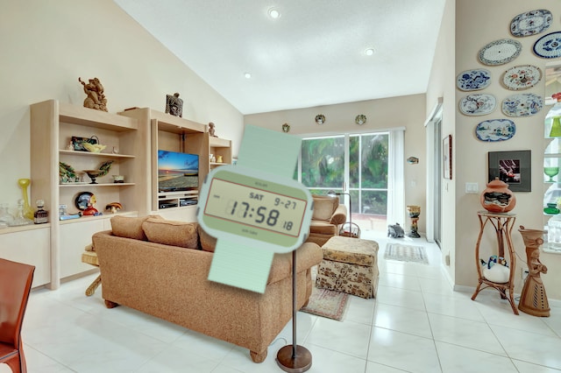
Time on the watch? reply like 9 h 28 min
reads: 17 h 58 min
